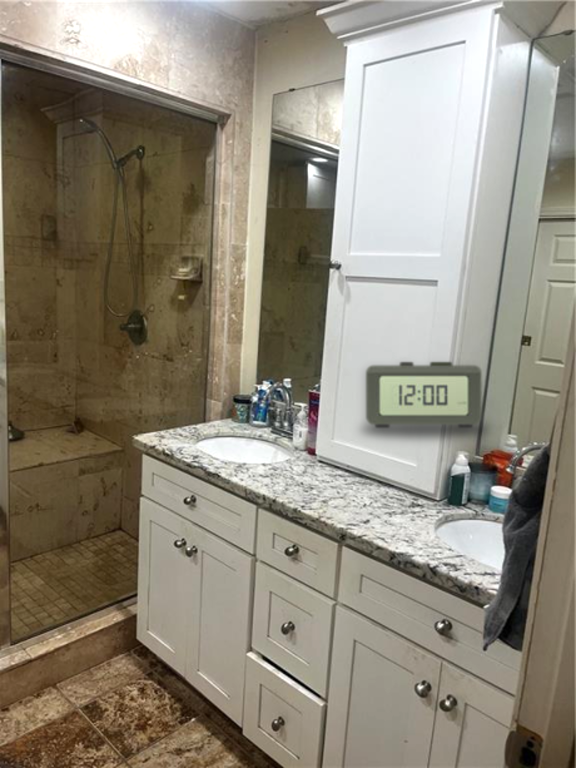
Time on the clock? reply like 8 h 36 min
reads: 12 h 00 min
